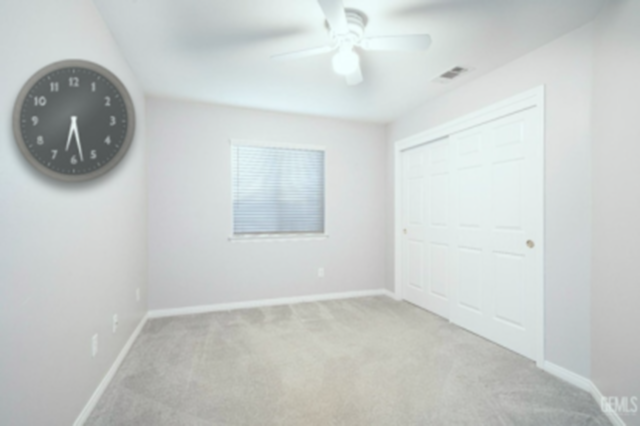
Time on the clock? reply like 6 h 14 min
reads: 6 h 28 min
